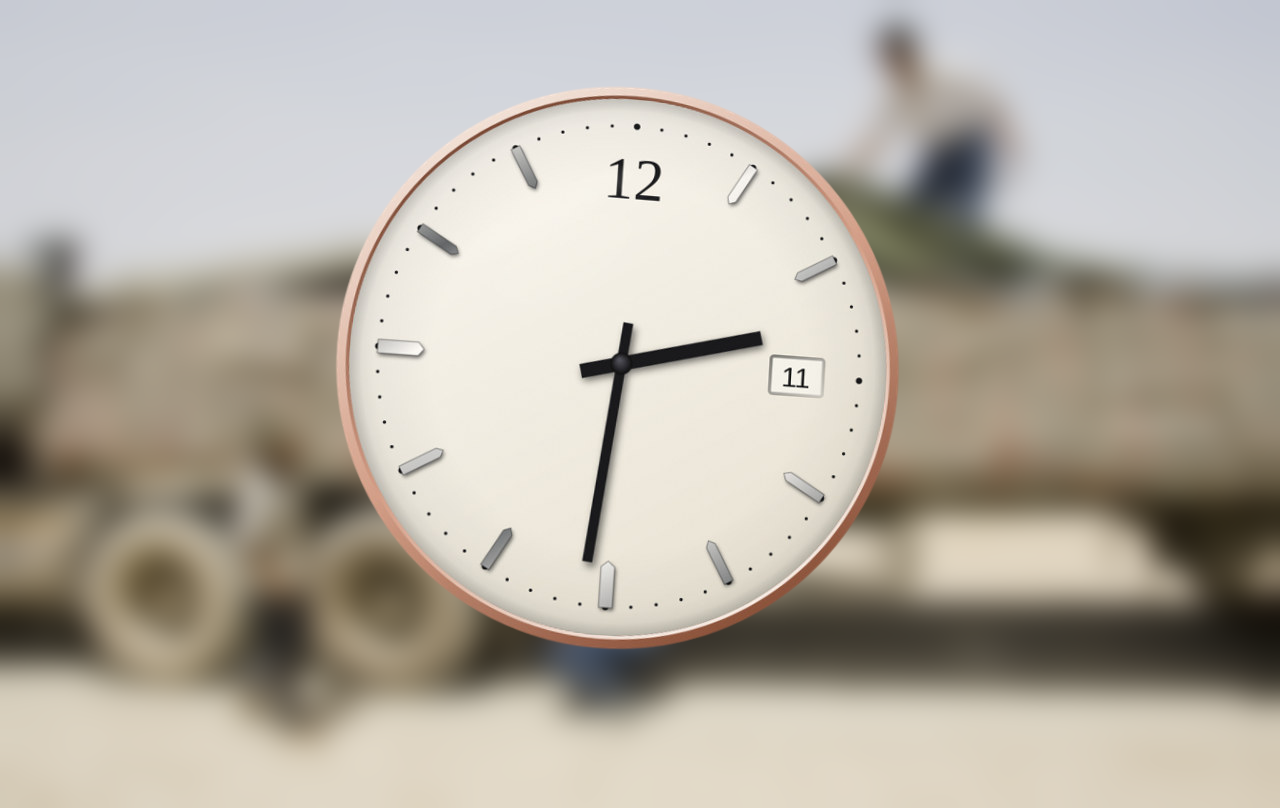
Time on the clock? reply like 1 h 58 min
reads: 2 h 31 min
